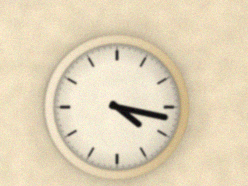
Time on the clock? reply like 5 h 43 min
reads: 4 h 17 min
